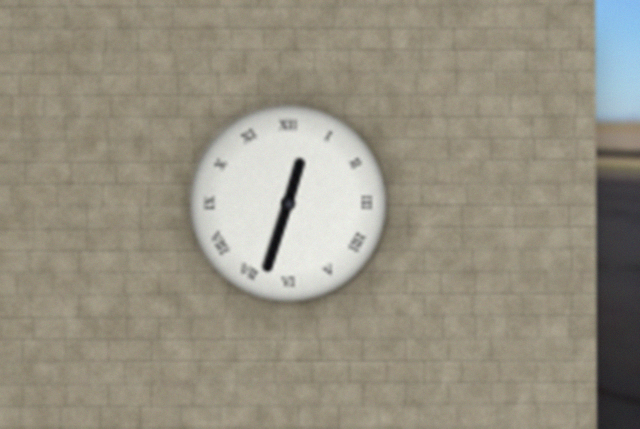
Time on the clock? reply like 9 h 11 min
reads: 12 h 33 min
